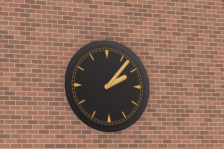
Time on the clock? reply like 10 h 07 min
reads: 2 h 07 min
